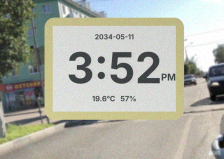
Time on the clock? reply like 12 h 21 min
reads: 3 h 52 min
